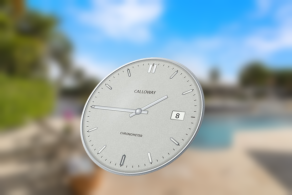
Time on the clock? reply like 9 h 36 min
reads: 1 h 45 min
